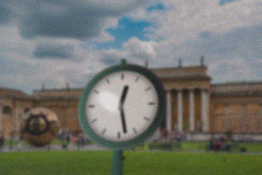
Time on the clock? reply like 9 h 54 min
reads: 12 h 28 min
